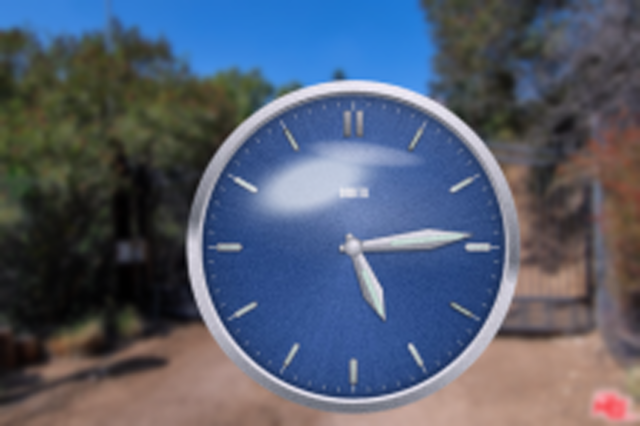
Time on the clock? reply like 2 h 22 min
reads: 5 h 14 min
